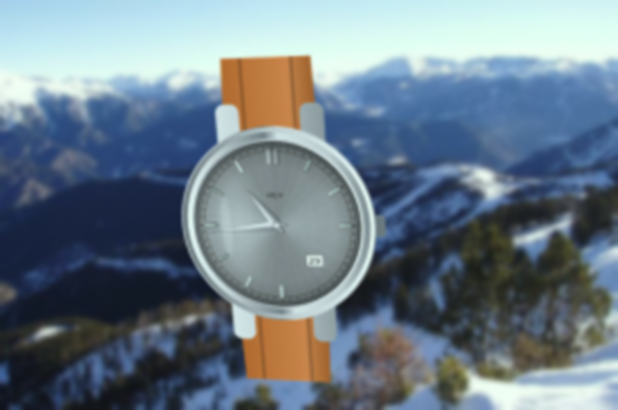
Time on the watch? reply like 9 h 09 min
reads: 10 h 44 min
